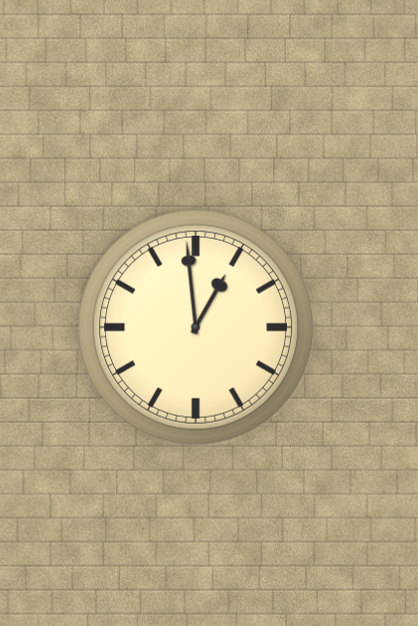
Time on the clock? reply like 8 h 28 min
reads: 12 h 59 min
